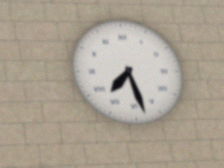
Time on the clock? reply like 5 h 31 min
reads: 7 h 28 min
